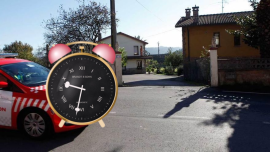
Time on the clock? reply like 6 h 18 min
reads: 9 h 32 min
